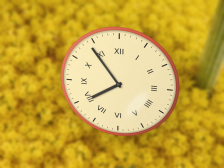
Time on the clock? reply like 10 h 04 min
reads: 7 h 54 min
